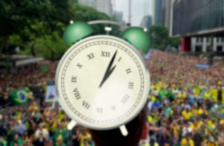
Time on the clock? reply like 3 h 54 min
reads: 1 h 03 min
